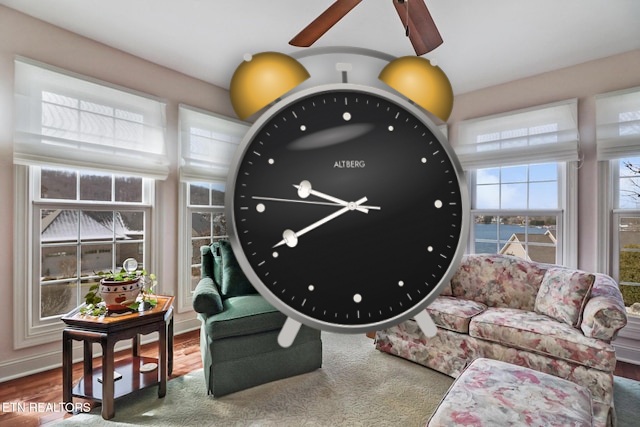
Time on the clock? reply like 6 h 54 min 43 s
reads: 9 h 40 min 46 s
